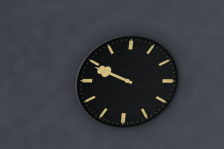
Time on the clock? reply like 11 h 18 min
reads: 9 h 49 min
